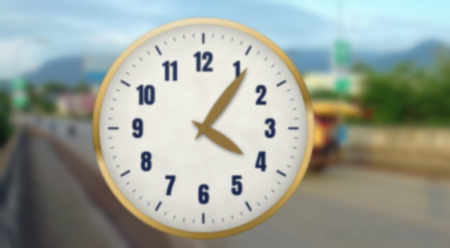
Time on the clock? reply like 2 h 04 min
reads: 4 h 06 min
